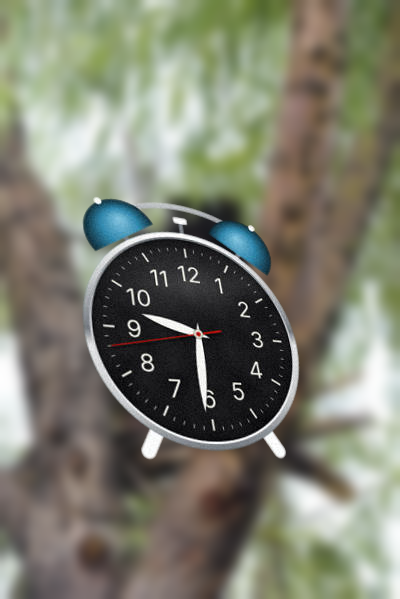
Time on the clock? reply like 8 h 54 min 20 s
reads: 9 h 30 min 43 s
